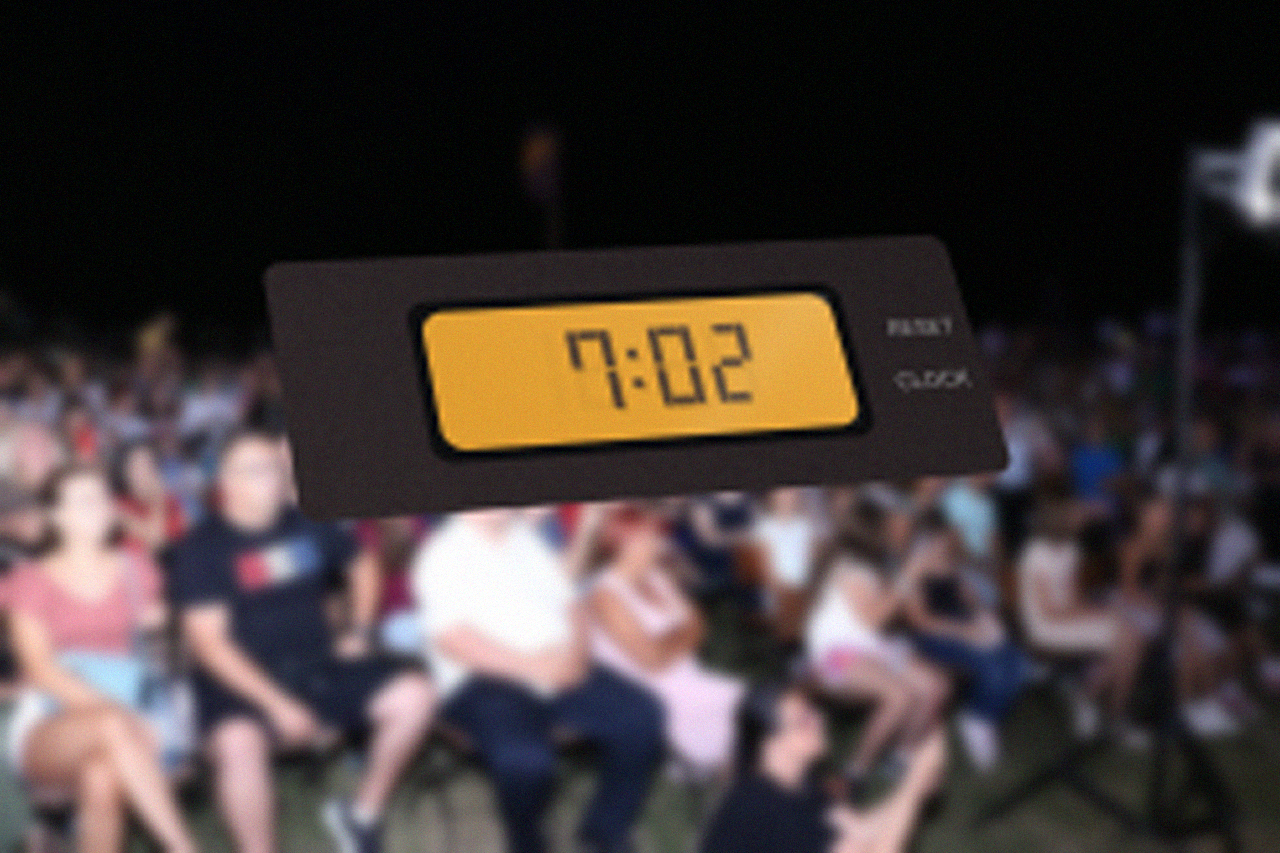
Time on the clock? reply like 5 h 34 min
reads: 7 h 02 min
